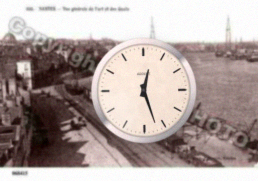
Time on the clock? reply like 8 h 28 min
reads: 12 h 27 min
